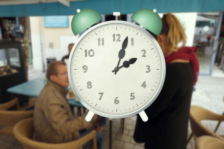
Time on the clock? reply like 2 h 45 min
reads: 2 h 03 min
